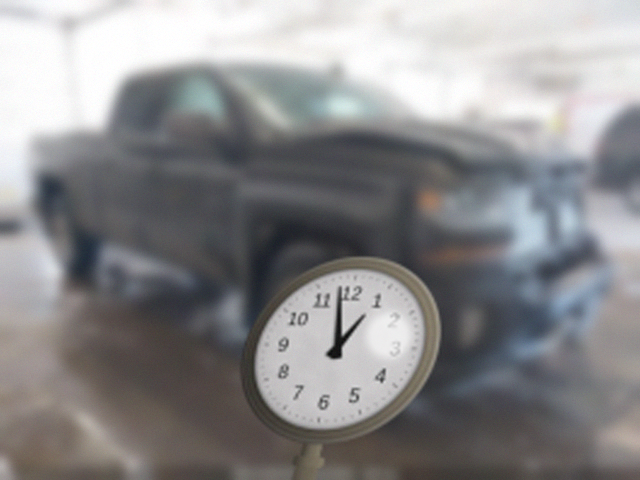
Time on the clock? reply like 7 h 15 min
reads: 12 h 58 min
